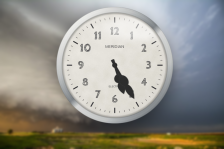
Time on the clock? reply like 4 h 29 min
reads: 5 h 25 min
